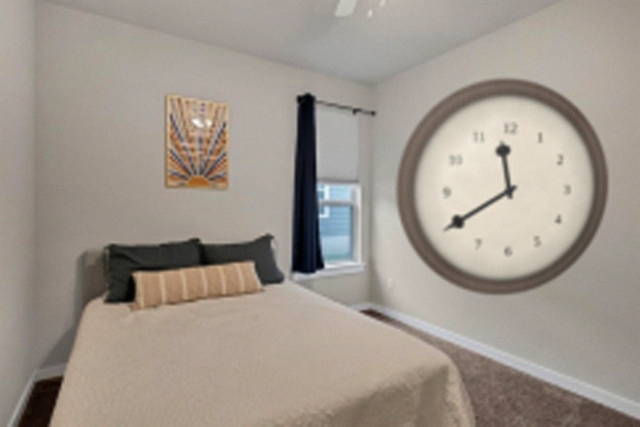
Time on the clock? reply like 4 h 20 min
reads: 11 h 40 min
